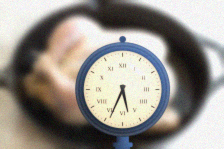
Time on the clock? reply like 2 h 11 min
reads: 5 h 34 min
